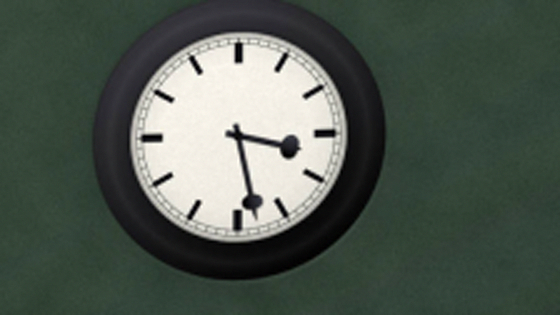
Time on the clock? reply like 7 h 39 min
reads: 3 h 28 min
